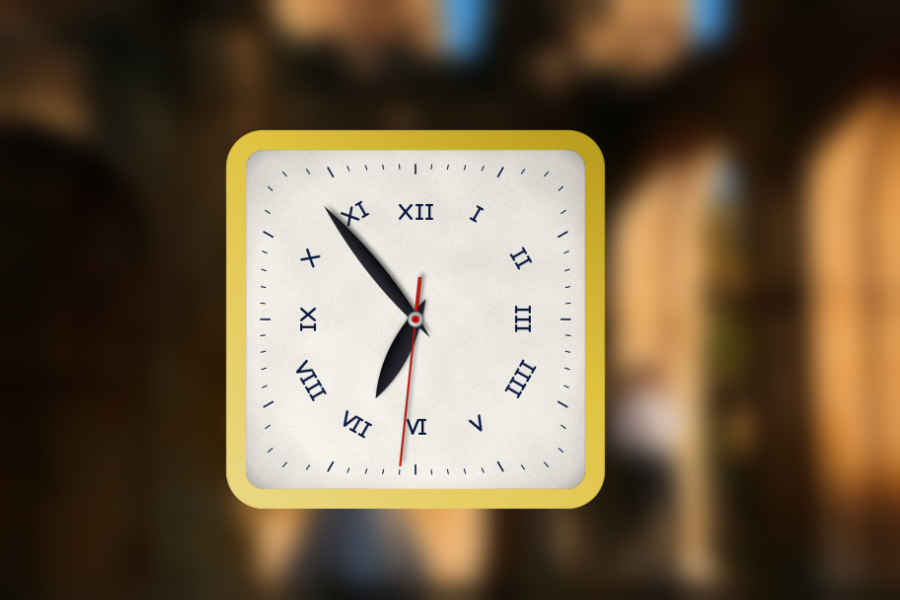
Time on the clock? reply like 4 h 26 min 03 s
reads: 6 h 53 min 31 s
